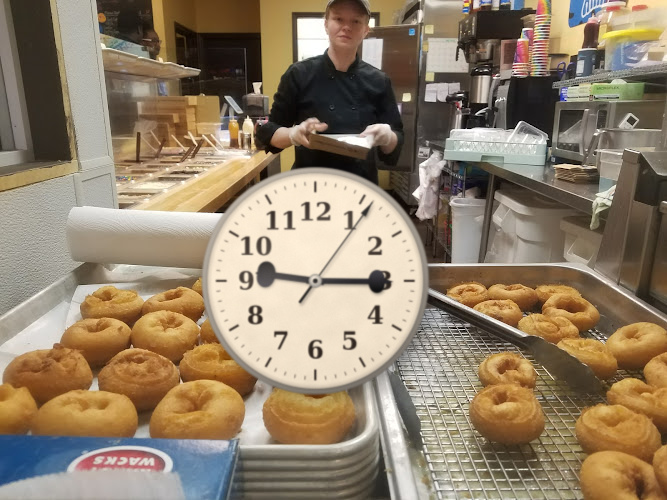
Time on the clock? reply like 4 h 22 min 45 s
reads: 9 h 15 min 06 s
